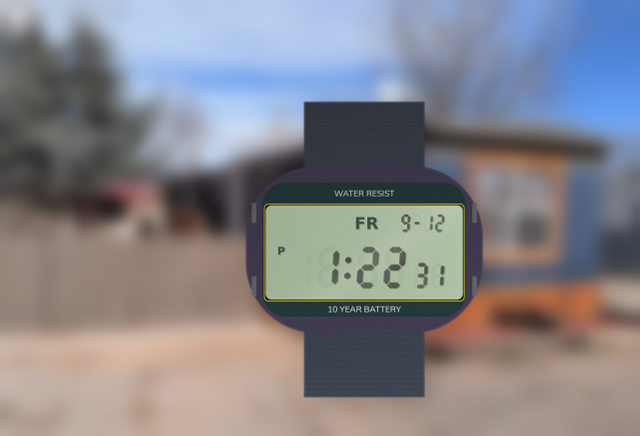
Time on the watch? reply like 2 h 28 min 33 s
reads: 1 h 22 min 31 s
